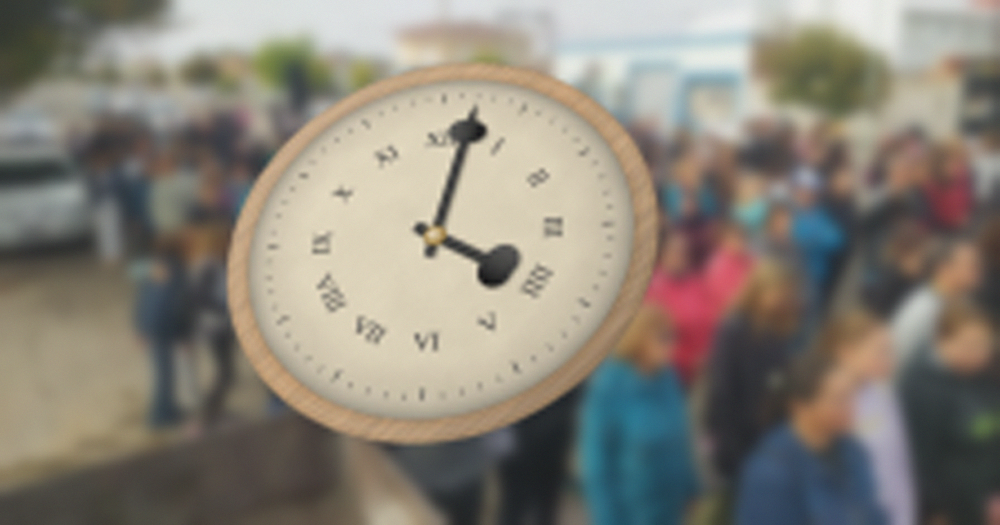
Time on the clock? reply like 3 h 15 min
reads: 4 h 02 min
